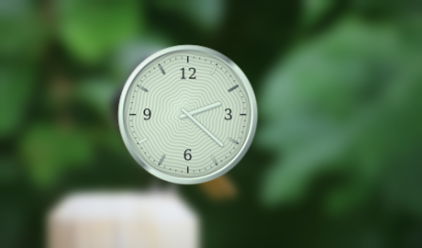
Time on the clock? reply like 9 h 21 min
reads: 2 h 22 min
